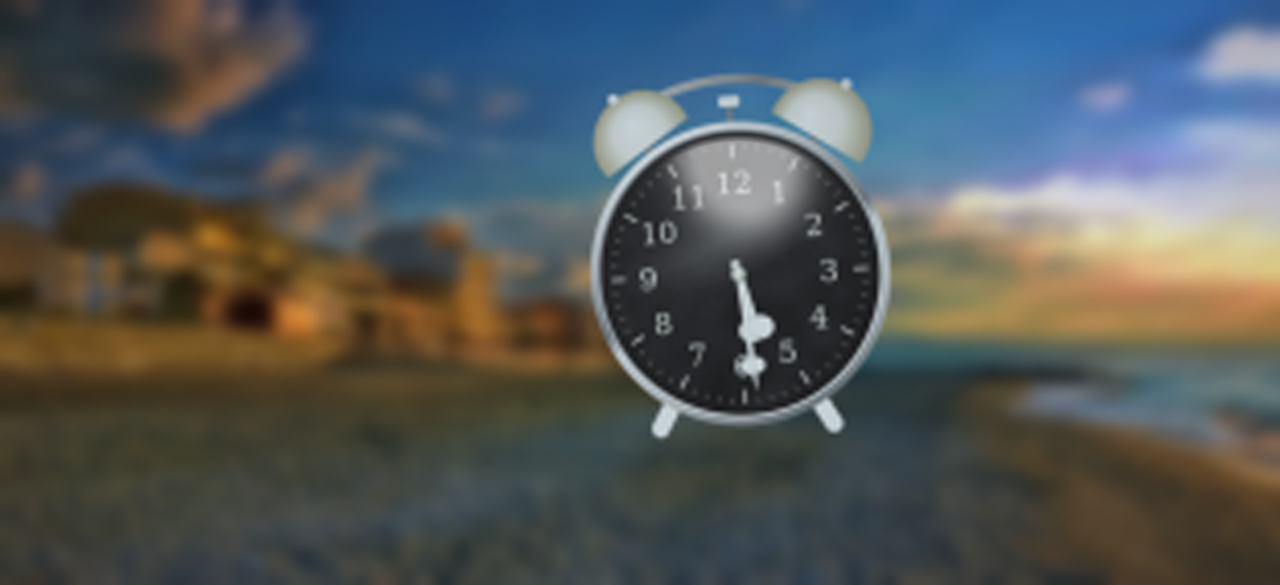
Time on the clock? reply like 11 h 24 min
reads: 5 h 29 min
